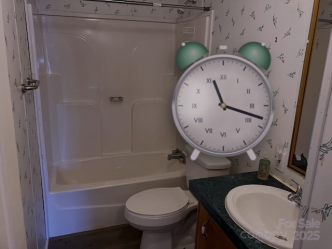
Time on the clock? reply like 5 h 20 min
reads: 11 h 18 min
